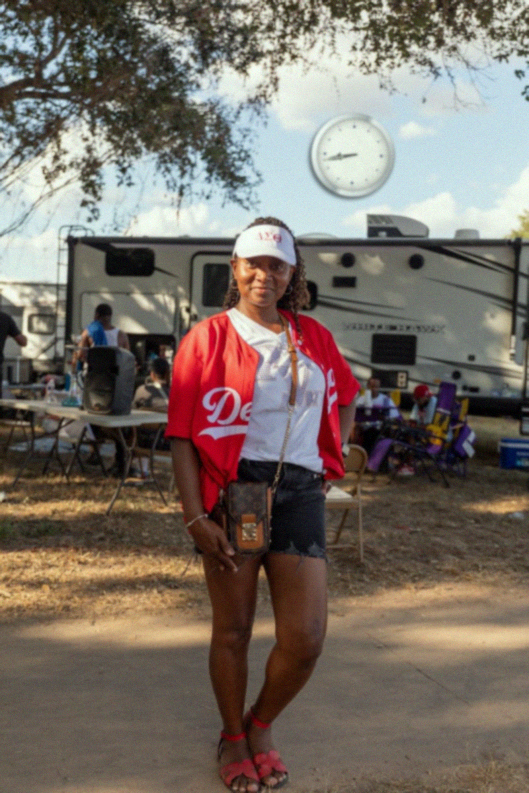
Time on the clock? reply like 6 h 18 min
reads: 8 h 43 min
